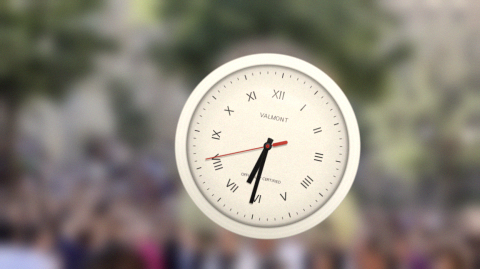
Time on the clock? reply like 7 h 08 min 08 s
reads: 6 h 30 min 41 s
